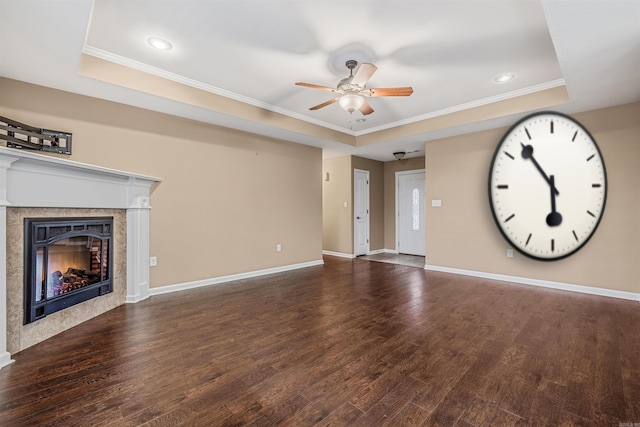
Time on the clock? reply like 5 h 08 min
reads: 5 h 53 min
